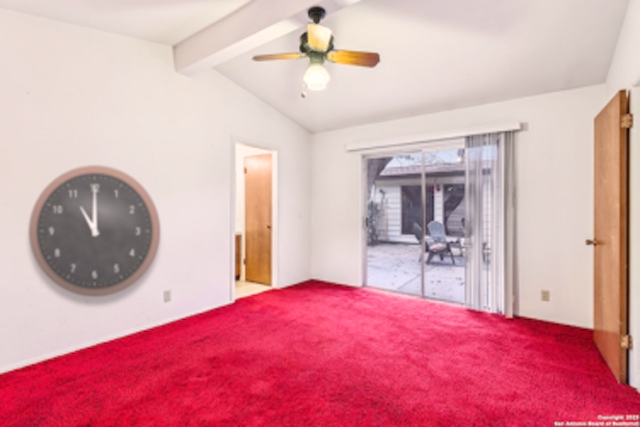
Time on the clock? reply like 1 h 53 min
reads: 11 h 00 min
